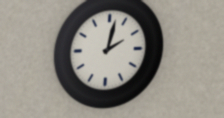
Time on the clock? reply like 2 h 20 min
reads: 2 h 02 min
